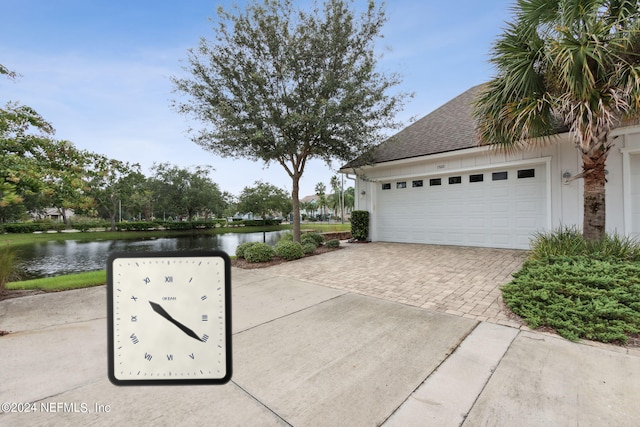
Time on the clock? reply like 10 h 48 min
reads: 10 h 21 min
